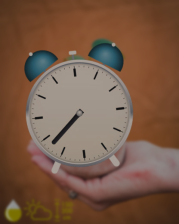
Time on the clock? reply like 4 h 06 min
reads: 7 h 38 min
